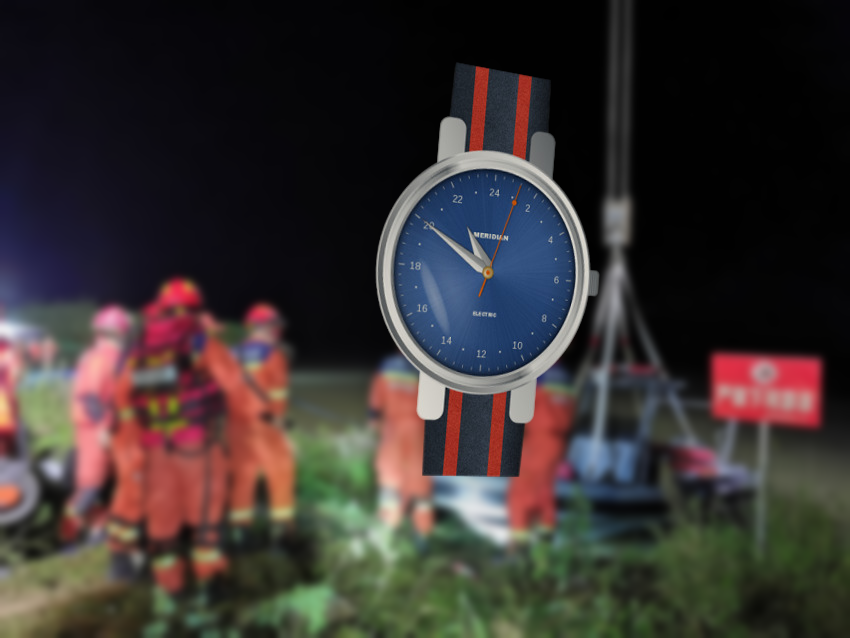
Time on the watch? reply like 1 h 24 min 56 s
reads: 21 h 50 min 03 s
